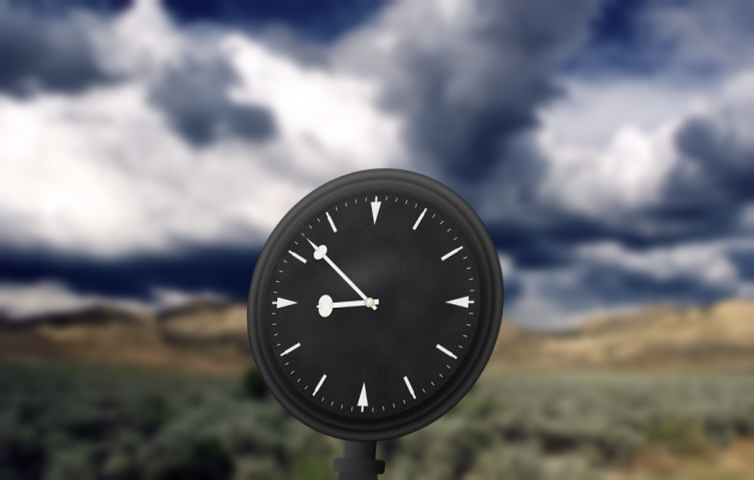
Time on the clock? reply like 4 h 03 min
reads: 8 h 52 min
